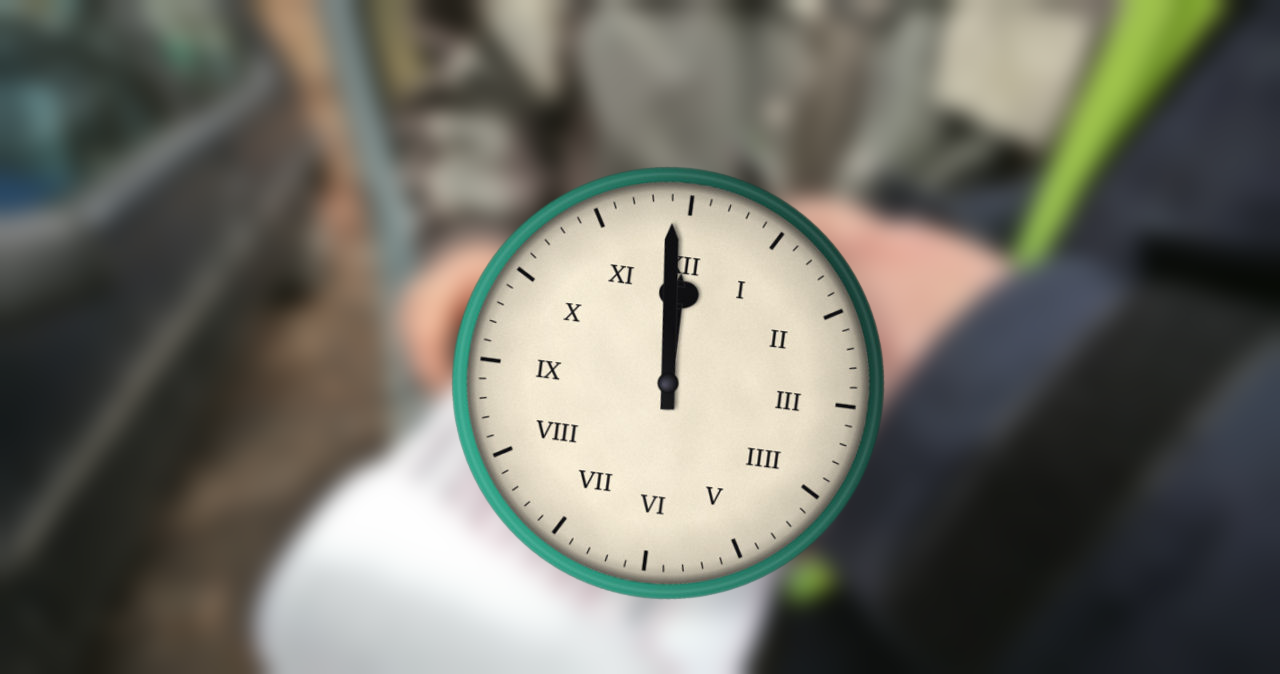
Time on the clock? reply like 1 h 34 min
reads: 11 h 59 min
